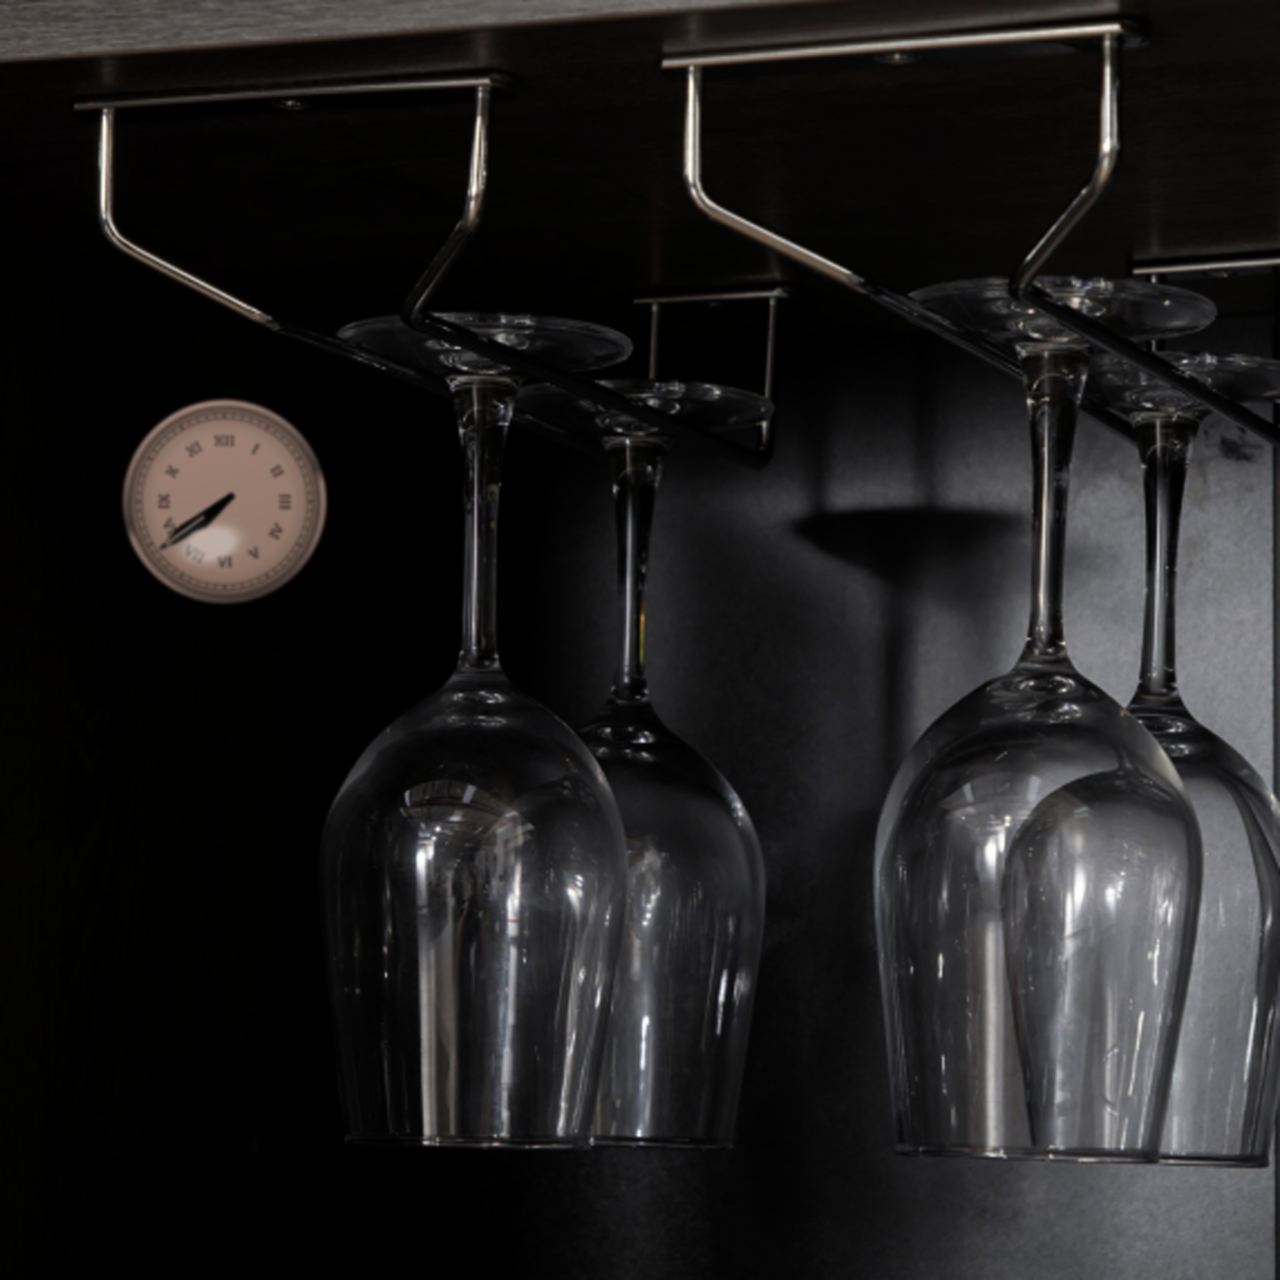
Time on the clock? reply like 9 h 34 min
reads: 7 h 39 min
